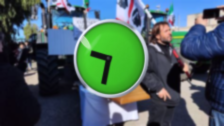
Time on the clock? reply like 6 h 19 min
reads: 9 h 32 min
